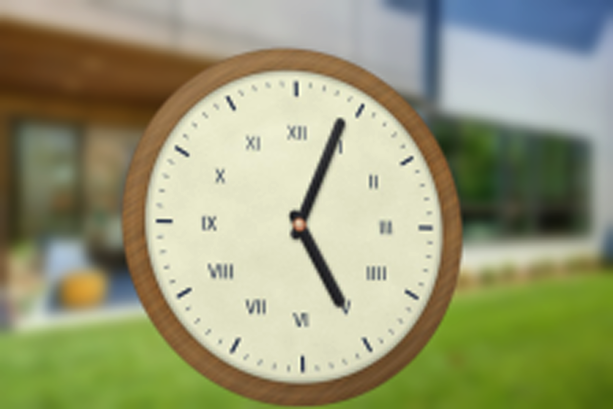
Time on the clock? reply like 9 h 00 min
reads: 5 h 04 min
